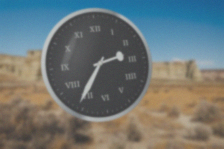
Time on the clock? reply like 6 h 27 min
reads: 2 h 36 min
